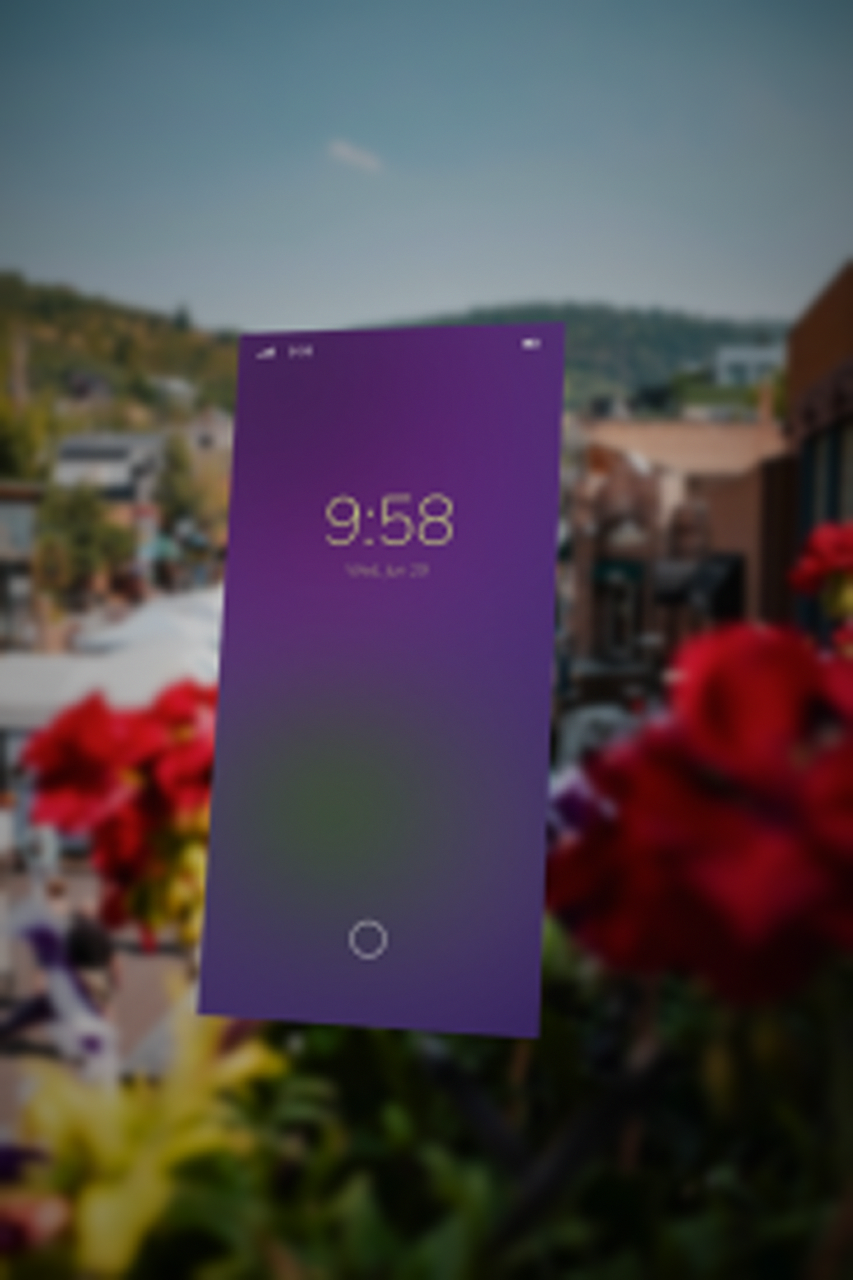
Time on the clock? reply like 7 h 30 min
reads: 9 h 58 min
